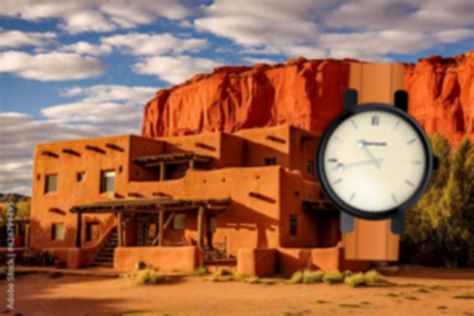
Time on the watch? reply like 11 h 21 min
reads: 10 h 43 min
